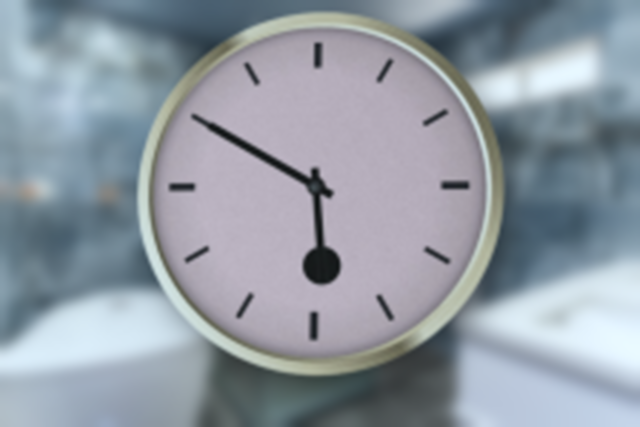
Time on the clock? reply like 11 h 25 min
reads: 5 h 50 min
